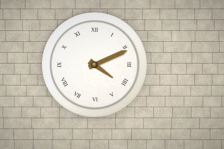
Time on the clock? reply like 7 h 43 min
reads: 4 h 11 min
